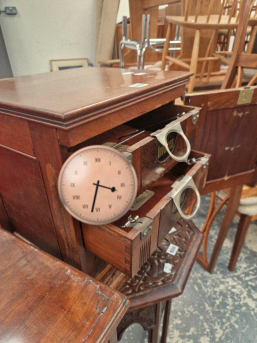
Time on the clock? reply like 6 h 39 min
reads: 3 h 32 min
